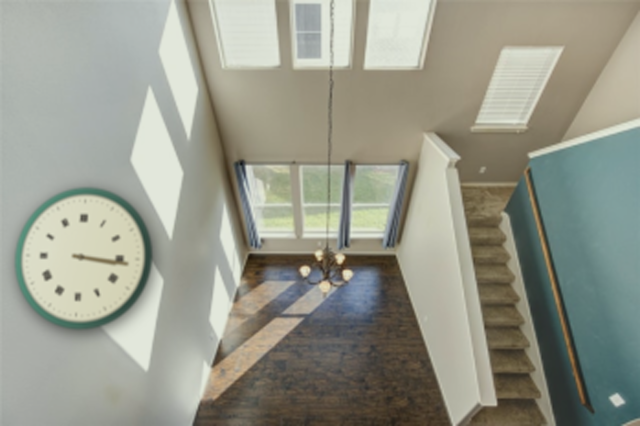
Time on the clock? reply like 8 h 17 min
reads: 3 h 16 min
